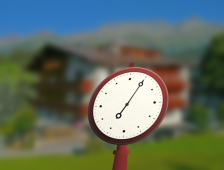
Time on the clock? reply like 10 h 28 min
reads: 7 h 05 min
